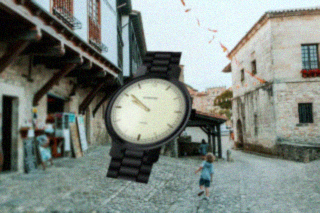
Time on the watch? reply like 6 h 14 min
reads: 9 h 51 min
